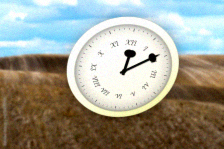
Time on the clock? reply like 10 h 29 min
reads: 12 h 09 min
